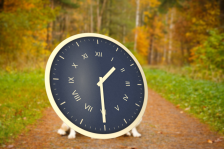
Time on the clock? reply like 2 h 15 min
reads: 1 h 30 min
